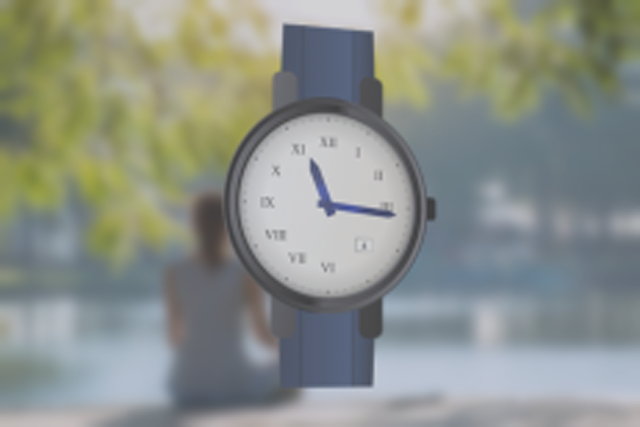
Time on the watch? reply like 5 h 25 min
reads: 11 h 16 min
